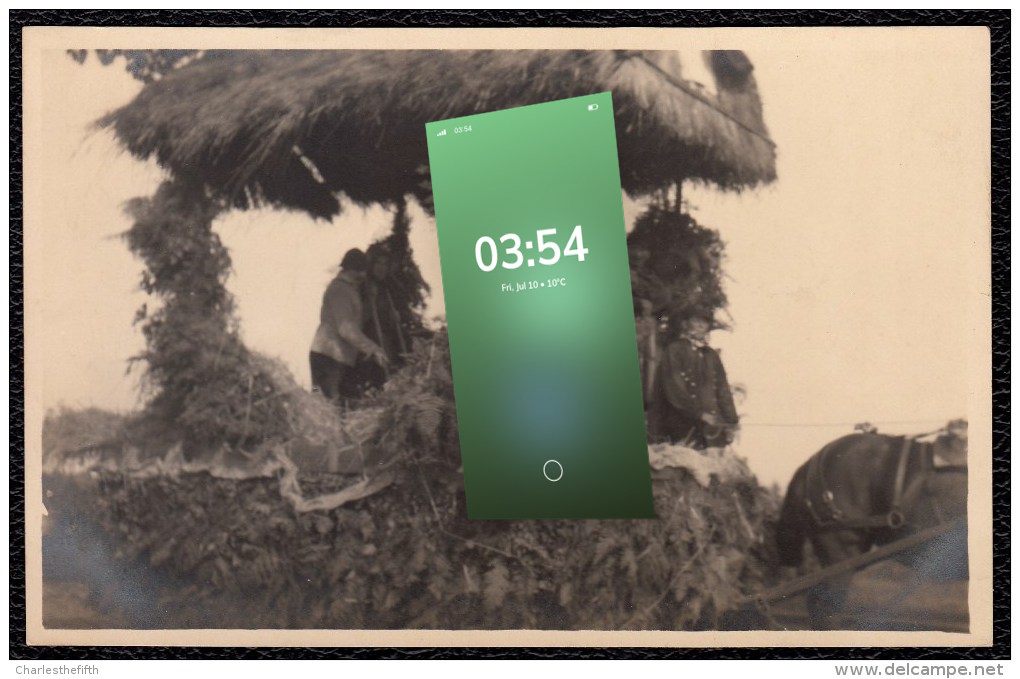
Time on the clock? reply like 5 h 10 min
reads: 3 h 54 min
